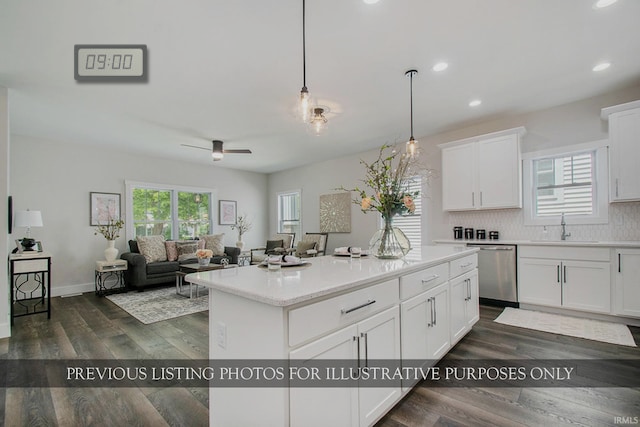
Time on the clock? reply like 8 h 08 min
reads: 9 h 00 min
